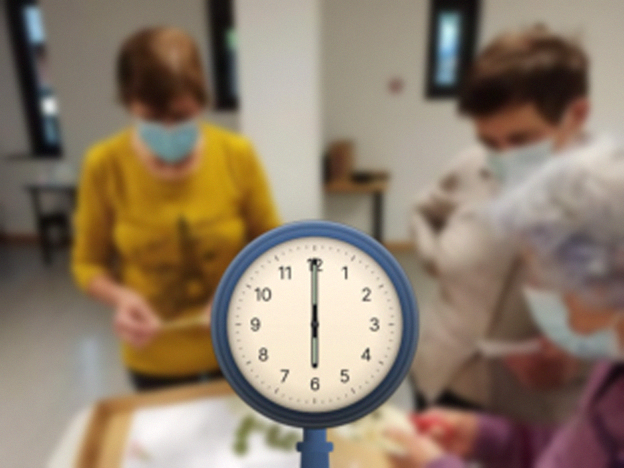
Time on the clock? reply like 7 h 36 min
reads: 6 h 00 min
